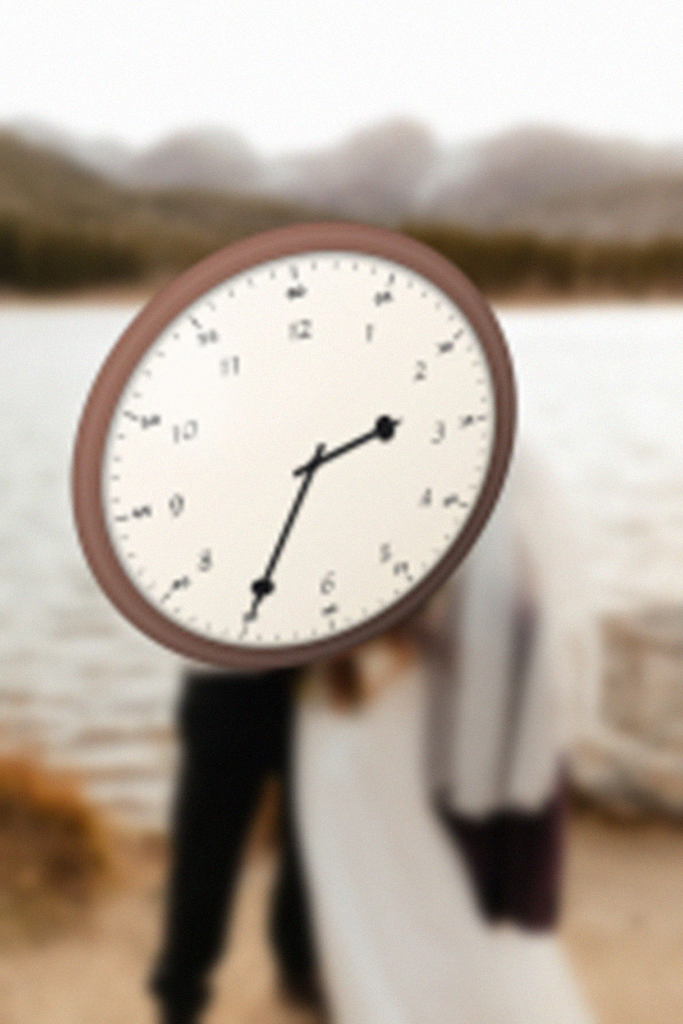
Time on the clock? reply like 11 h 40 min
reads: 2 h 35 min
